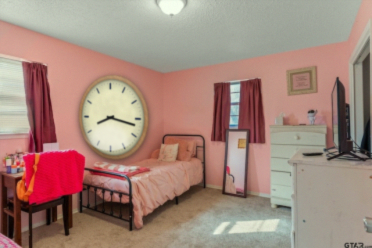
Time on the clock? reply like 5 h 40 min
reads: 8 h 17 min
